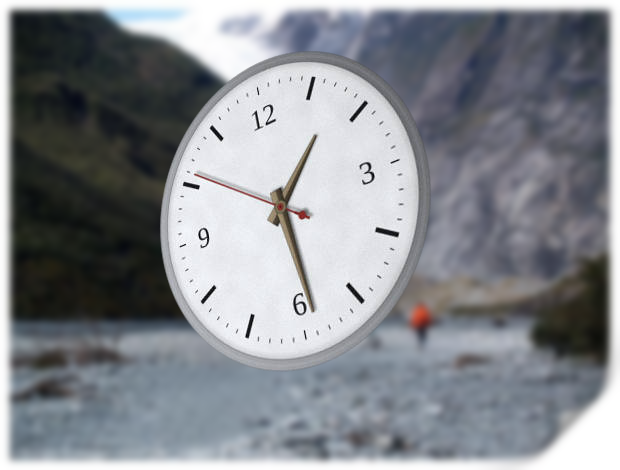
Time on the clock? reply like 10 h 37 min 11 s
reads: 1 h 28 min 51 s
